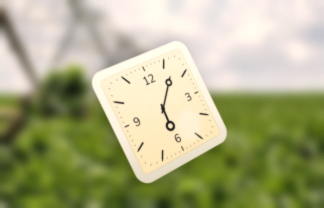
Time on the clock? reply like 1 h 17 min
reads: 6 h 07 min
